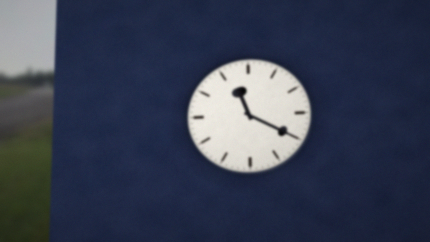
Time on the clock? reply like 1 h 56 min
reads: 11 h 20 min
